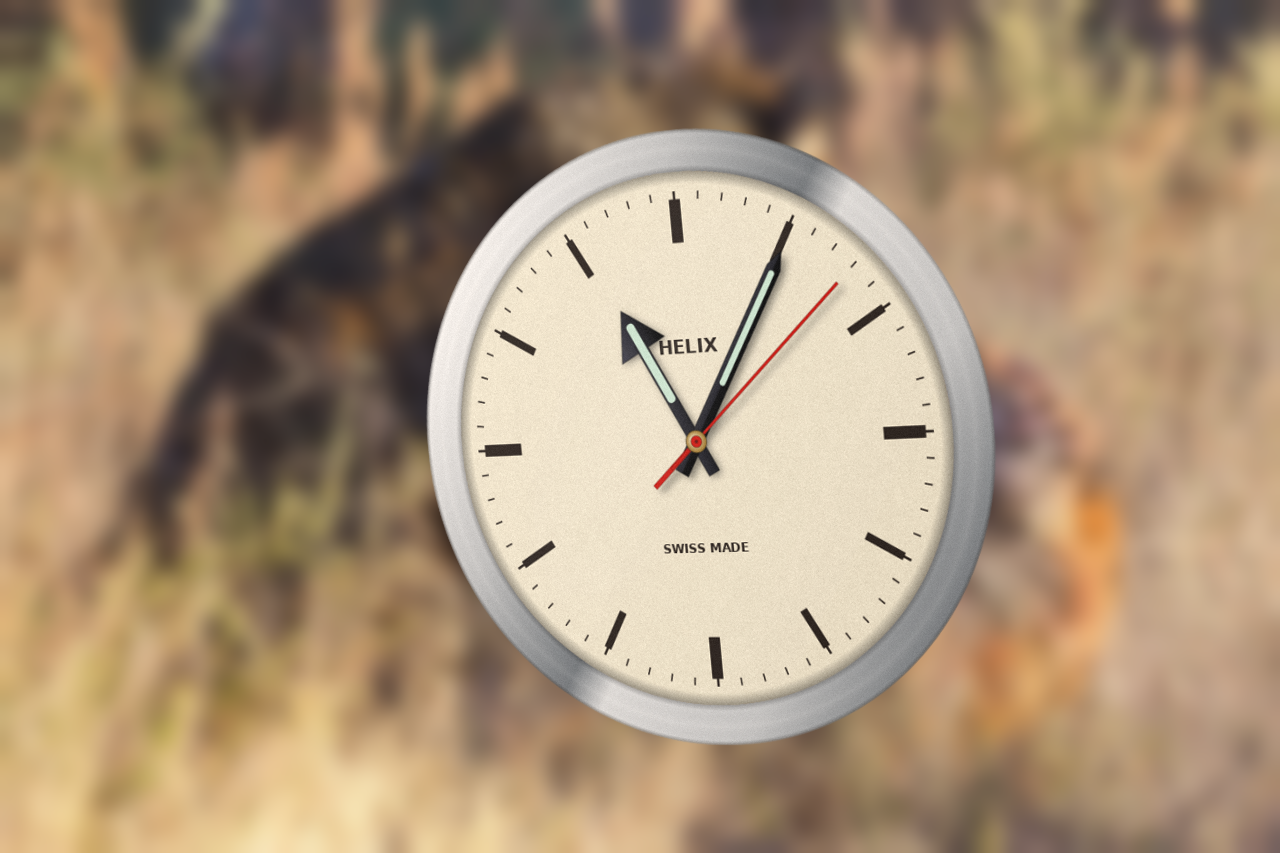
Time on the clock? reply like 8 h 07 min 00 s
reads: 11 h 05 min 08 s
